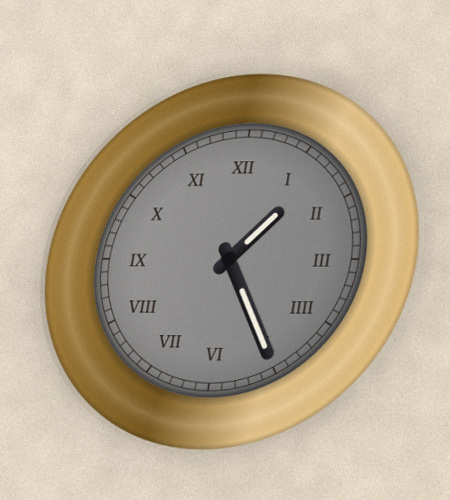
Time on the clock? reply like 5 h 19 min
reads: 1 h 25 min
